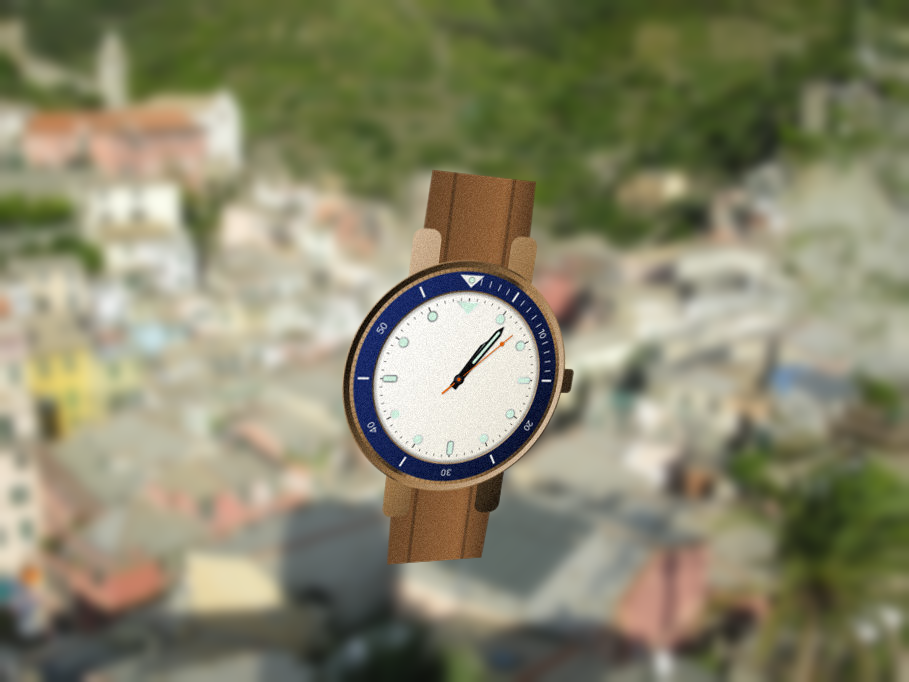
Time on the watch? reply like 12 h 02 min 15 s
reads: 1 h 06 min 08 s
